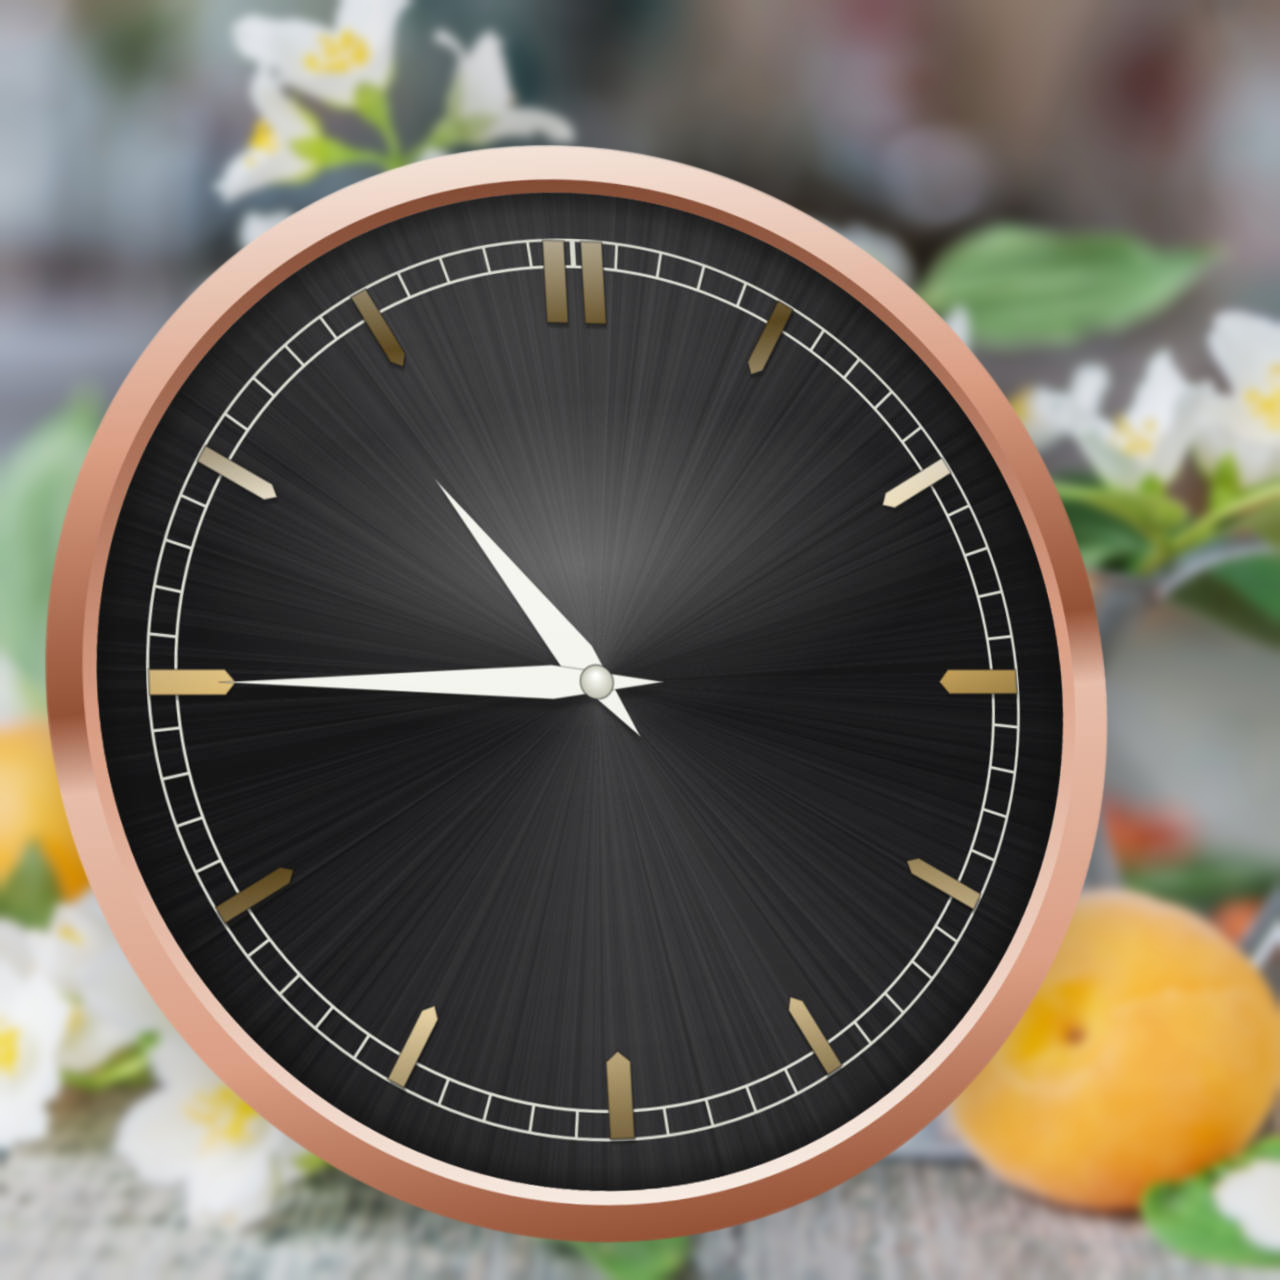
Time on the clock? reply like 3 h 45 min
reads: 10 h 45 min
